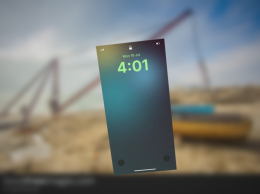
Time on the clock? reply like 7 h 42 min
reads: 4 h 01 min
